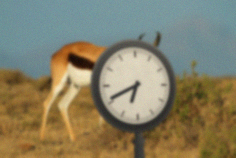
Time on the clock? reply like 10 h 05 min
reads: 6 h 41 min
